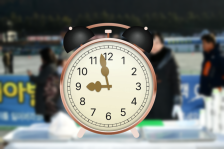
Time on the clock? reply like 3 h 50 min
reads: 8 h 58 min
